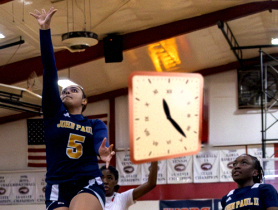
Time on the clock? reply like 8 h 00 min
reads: 11 h 23 min
